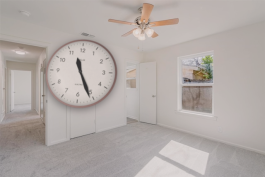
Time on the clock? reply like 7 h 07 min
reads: 11 h 26 min
